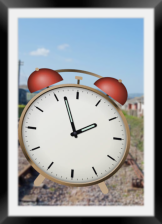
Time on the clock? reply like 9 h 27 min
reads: 1 h 57 min
